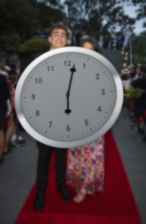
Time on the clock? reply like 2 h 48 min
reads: 6 h 02 min
